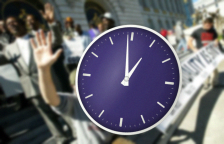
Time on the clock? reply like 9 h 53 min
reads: 12 h 59 min
